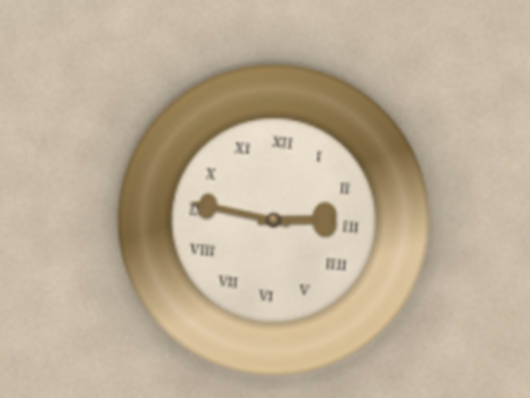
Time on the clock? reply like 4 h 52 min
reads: 2 h 46 min
